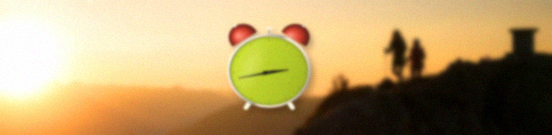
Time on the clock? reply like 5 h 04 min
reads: 2 h 43 min
